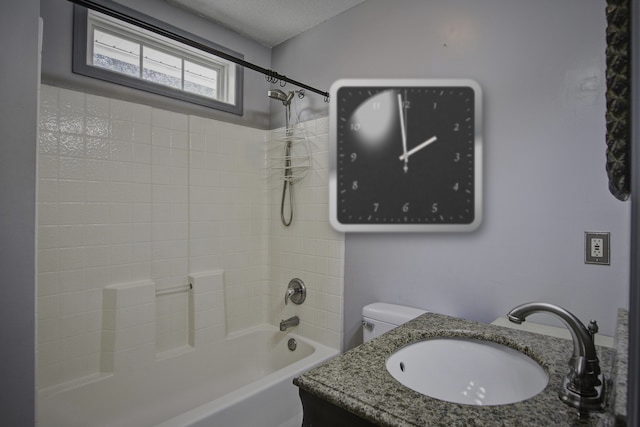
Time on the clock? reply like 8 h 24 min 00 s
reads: 1 h 59 min 00 s
